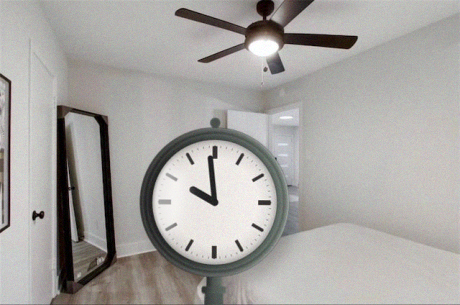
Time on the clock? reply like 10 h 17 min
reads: 9 h 59 min
